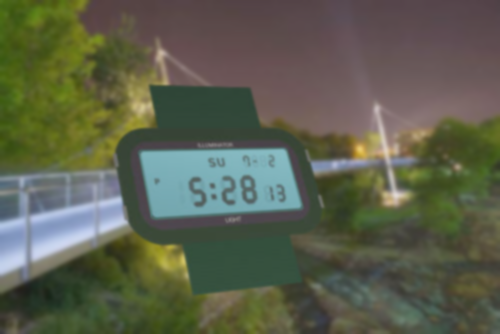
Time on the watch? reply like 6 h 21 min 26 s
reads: 5 h 28 min 13 s
